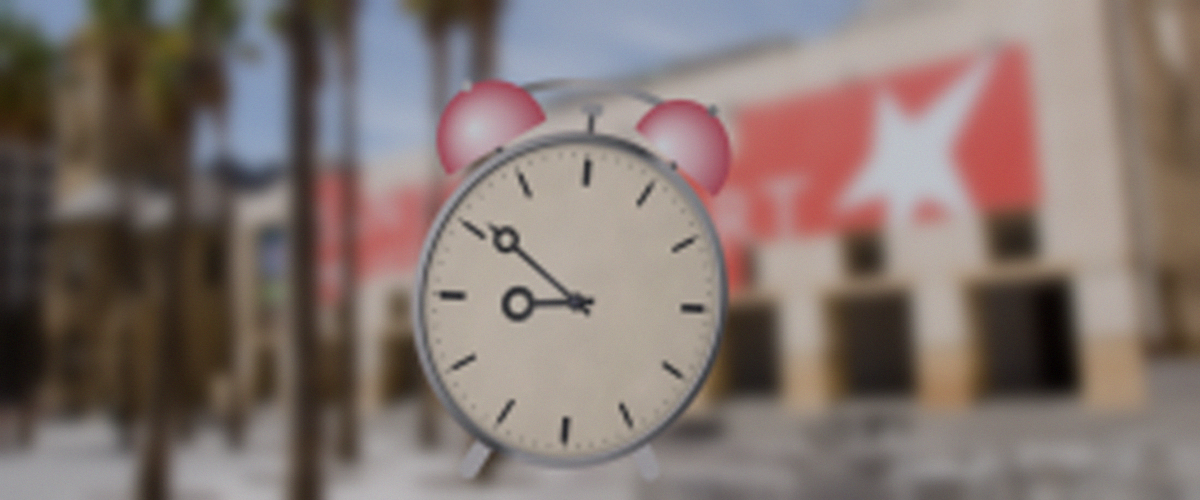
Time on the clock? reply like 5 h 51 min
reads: 8 h 51 min
